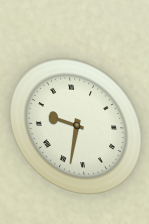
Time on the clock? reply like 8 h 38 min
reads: 9 h 33 min
